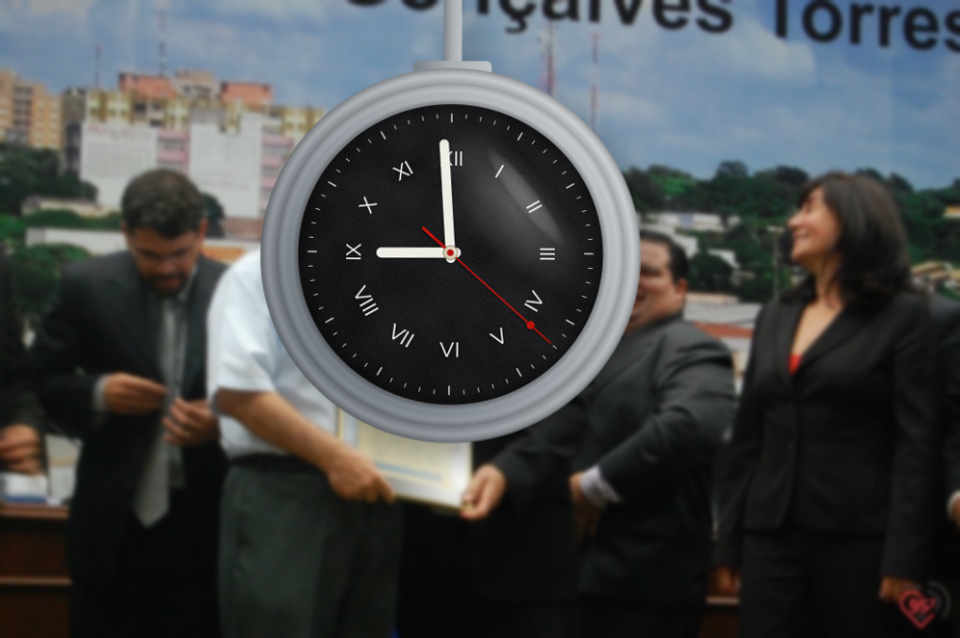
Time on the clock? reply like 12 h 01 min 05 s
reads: 8 h 59 min 22 s
